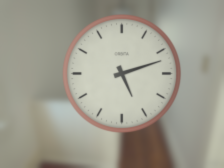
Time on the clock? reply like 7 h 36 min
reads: 5 h 12 min
